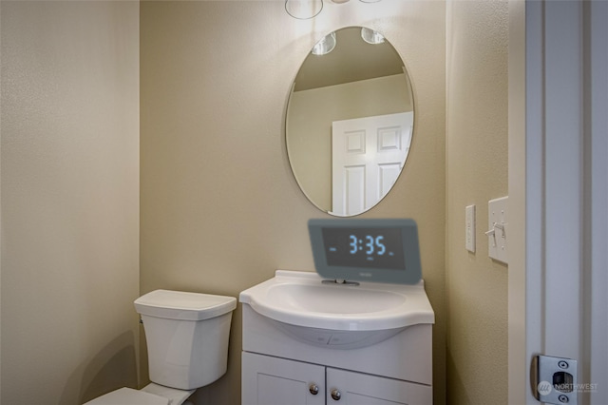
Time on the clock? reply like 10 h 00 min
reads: 3 h 35 min
